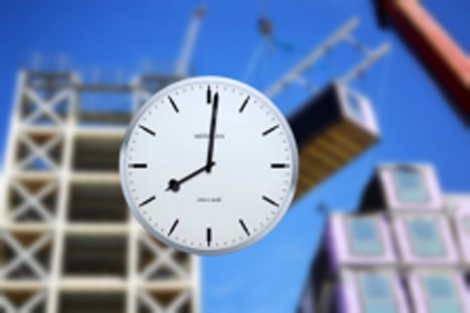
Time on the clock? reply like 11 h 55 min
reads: 8 h 01 min
